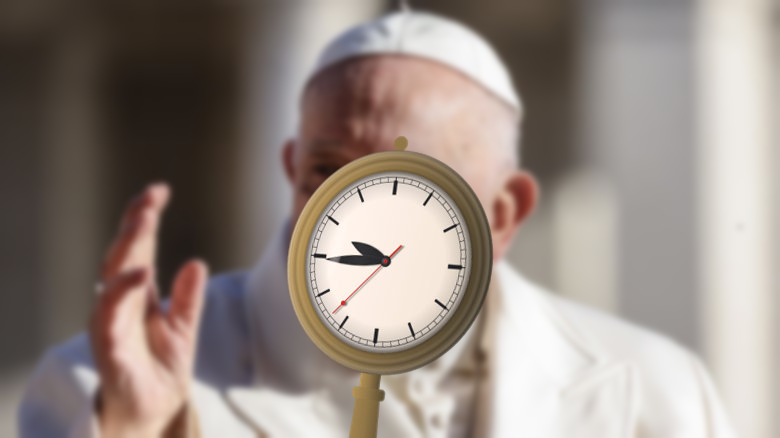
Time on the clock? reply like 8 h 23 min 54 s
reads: 9 h 44 min 37 s
